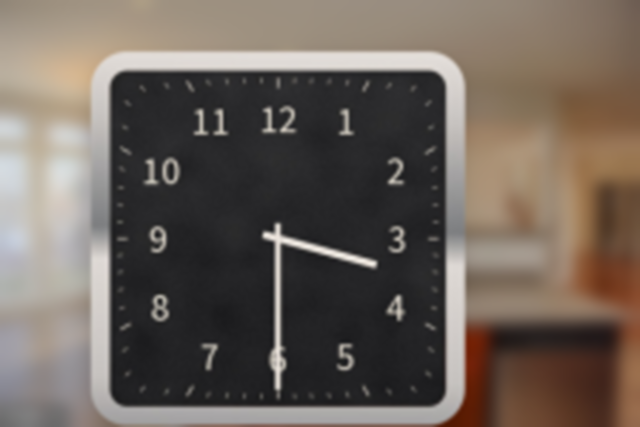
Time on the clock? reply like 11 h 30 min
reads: 3 h 30 min
